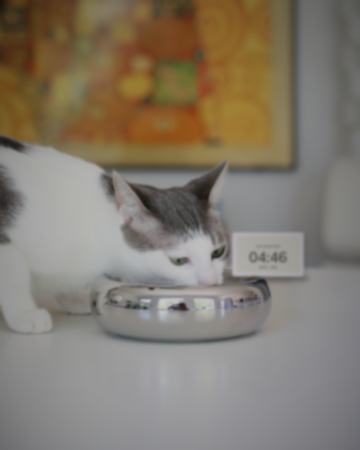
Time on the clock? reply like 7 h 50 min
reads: 4 h 46 min
